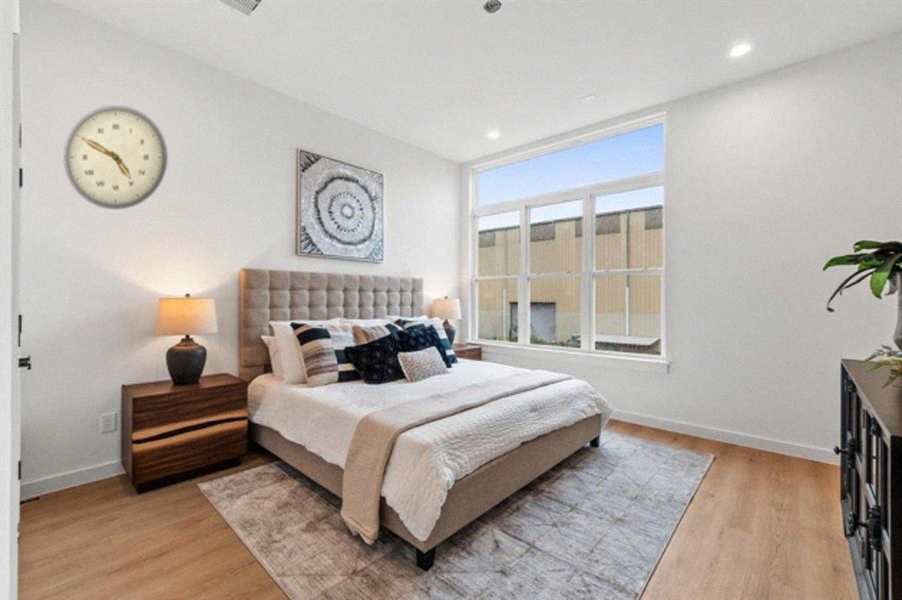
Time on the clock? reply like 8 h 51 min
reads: 4 h 50 min
